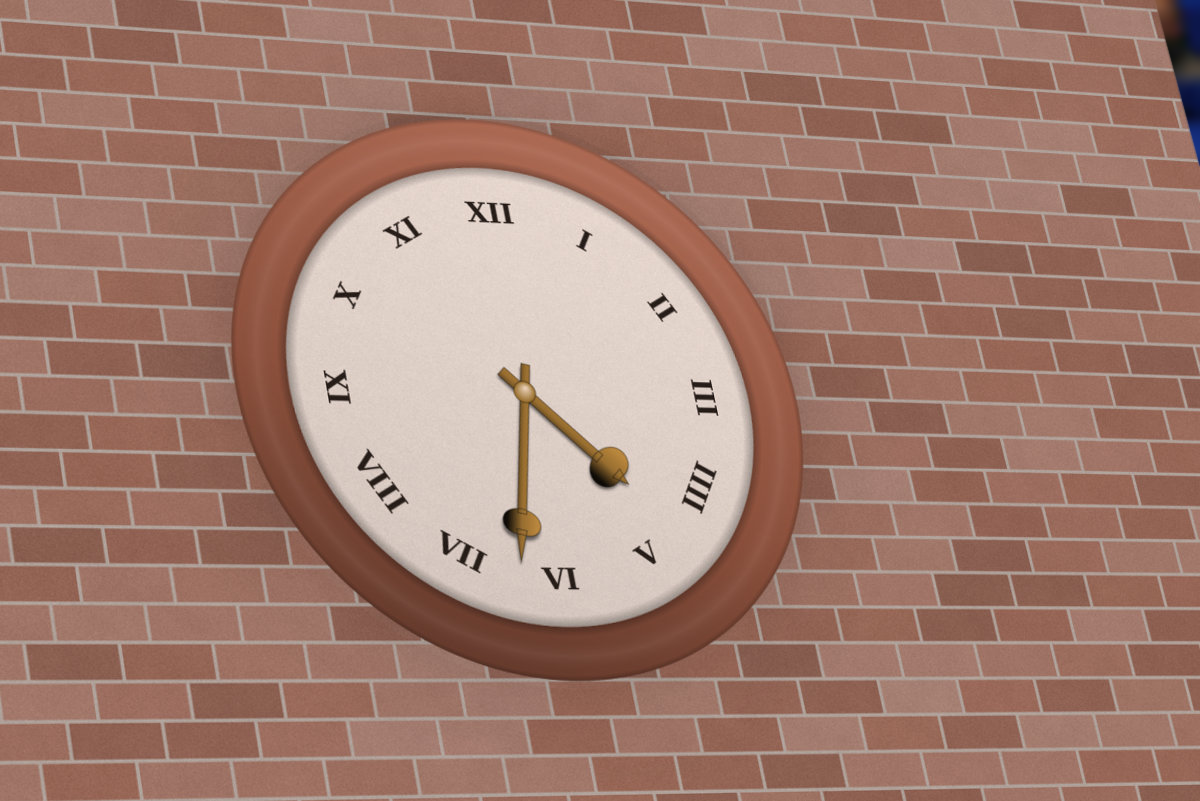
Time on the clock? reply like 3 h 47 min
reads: 4 h 32 min
